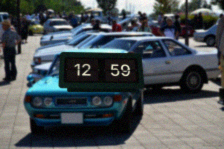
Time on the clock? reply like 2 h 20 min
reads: 12 h 59 min
